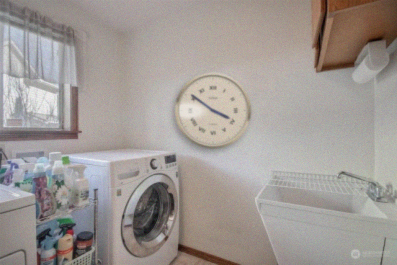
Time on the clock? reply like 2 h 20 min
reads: 3 h 51 min
